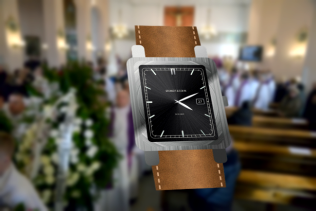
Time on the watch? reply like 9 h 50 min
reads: 4 h 11 min
